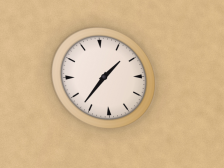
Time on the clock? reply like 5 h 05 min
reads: 1 h 37 min
